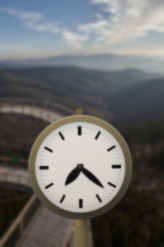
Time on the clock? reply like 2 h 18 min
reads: 7 h 22 min
